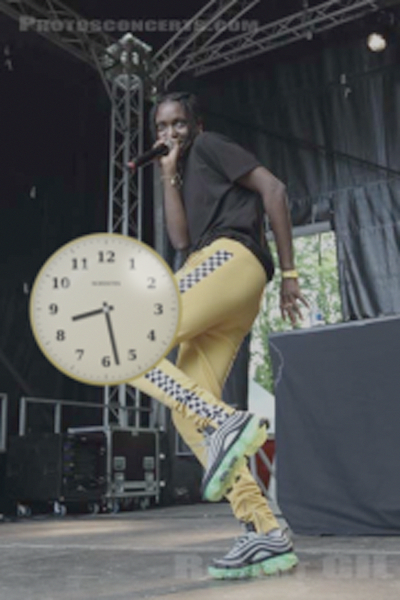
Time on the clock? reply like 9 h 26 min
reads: 8 h 28 min
